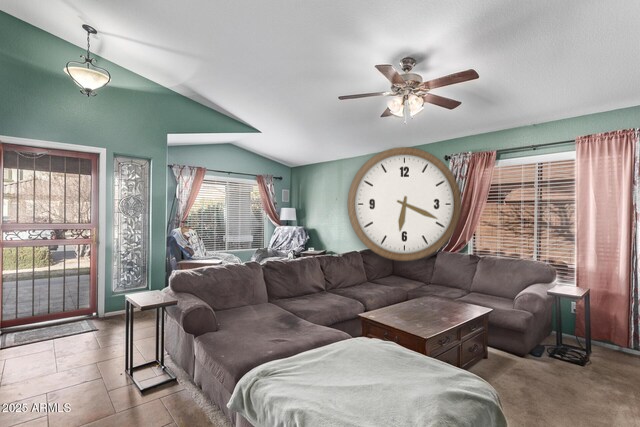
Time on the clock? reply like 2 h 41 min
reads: 6 h 19 min
